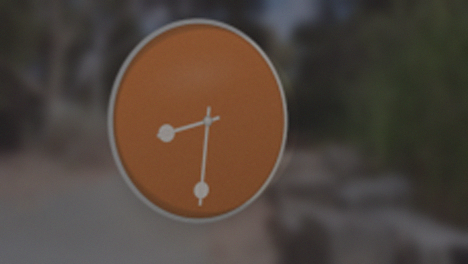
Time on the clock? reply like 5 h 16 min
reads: 8 h 31 min
